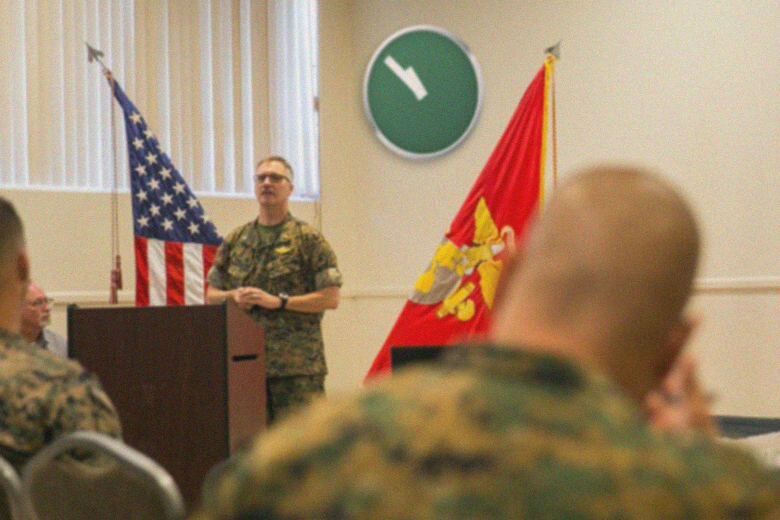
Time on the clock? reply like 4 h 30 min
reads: 10 h 52 min
